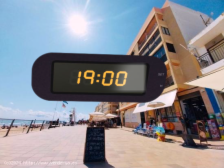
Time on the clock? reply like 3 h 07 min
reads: 19 h 00 min
